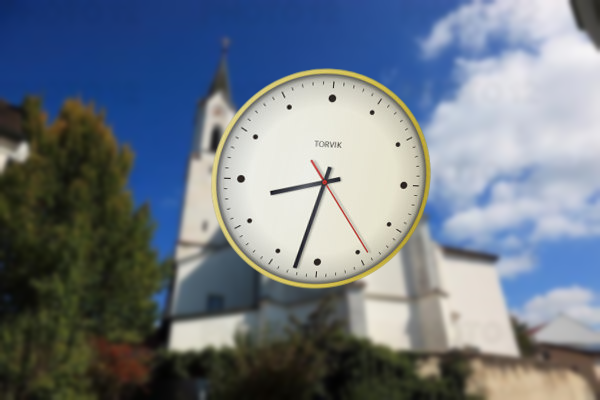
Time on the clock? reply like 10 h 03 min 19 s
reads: 8 h 32 min 24 s
